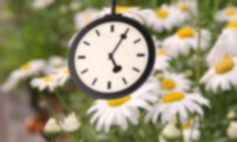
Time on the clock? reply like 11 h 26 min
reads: 5 h 05 min
